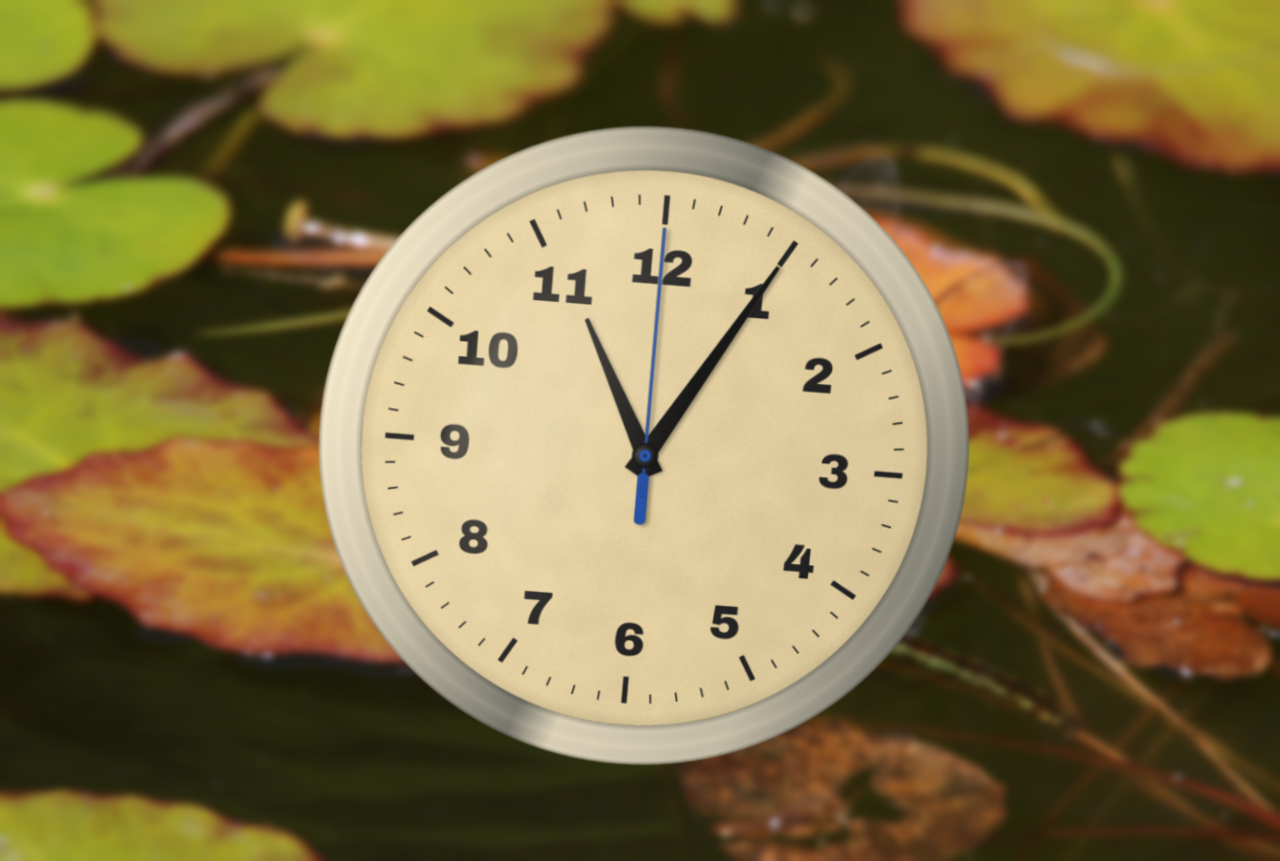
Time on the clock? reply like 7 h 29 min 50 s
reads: 11 h 05 min 00 s
